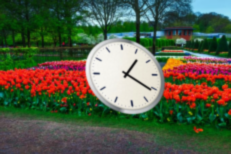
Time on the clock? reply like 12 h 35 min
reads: 1 h 21 min
